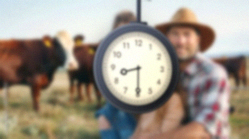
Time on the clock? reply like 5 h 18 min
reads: 8 h 30 min
